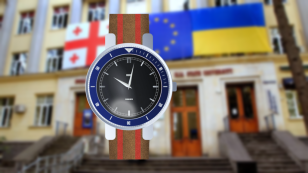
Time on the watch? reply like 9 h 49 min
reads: 10 h 02 min
